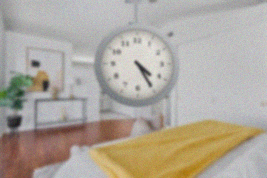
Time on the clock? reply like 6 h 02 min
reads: 4 h 25 min
